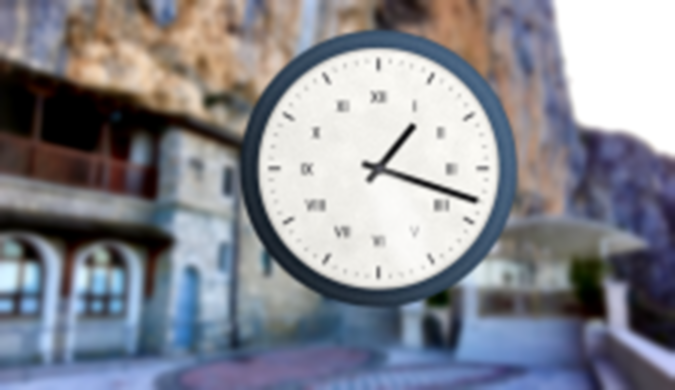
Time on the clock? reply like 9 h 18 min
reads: 1 h 18 min
